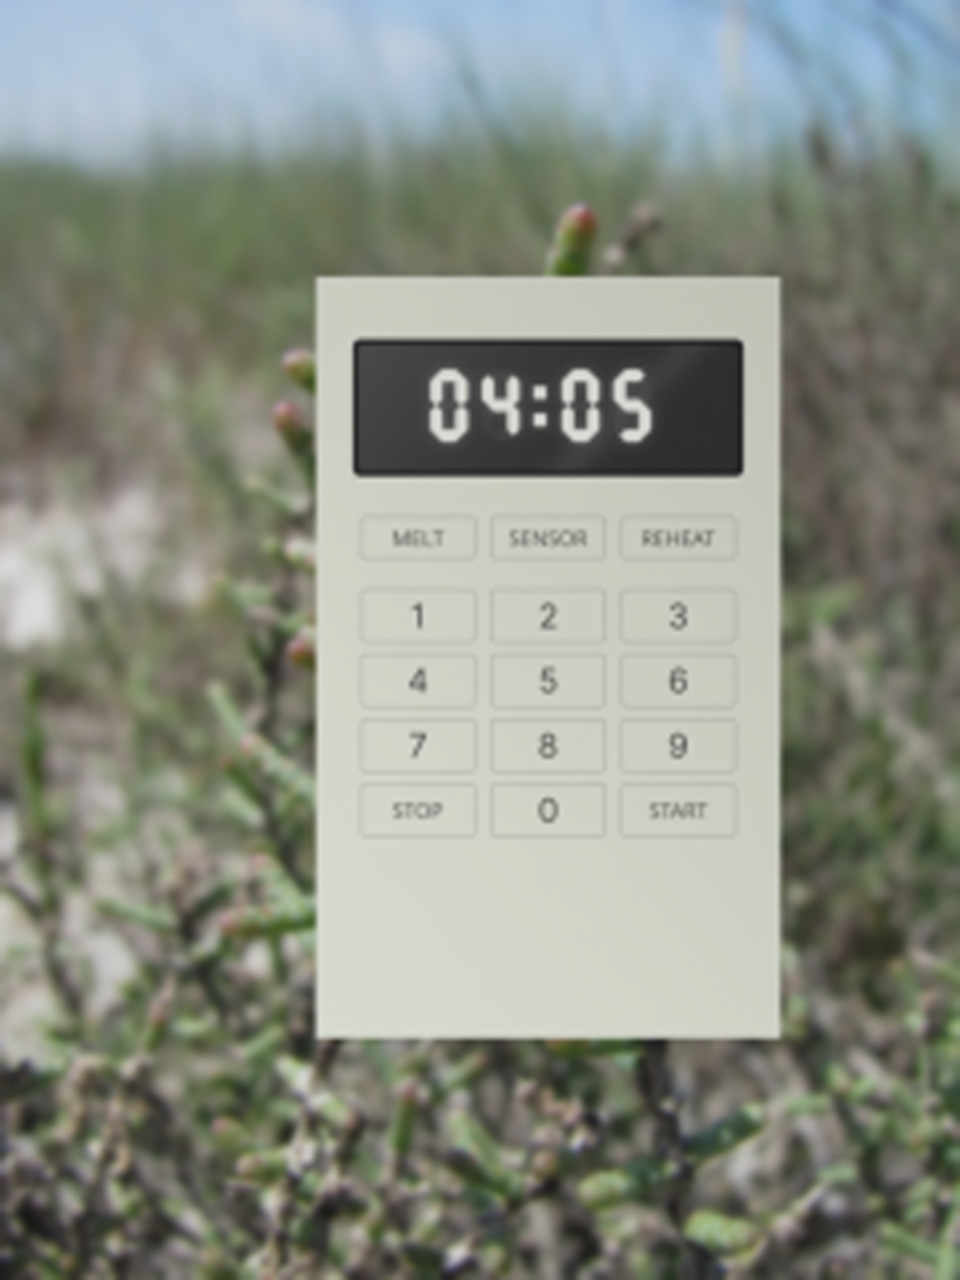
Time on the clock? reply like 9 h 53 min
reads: 4 h 05 min
